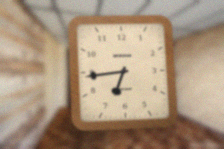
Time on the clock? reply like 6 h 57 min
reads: 6 h 44 min
